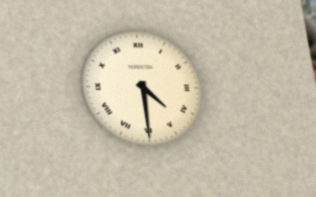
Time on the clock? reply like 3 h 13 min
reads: 4 h 30 min
